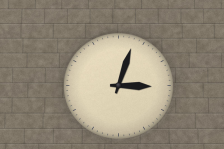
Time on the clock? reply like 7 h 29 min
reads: 3 h 03 min
